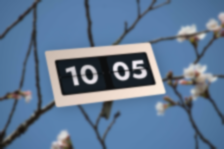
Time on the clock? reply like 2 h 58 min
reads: 10 h 05 min
